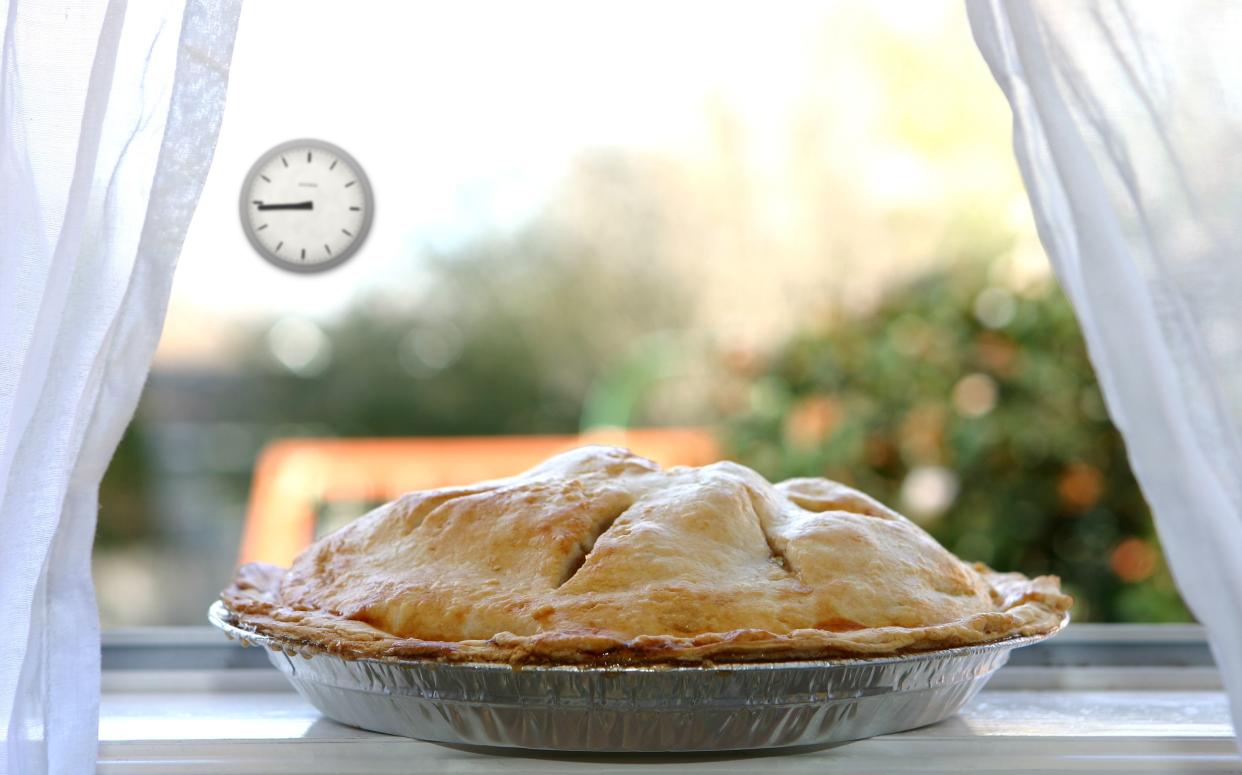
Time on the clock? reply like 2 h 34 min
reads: 8 h 44 min
